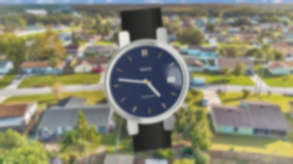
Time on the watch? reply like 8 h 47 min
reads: 4 h 47 min
